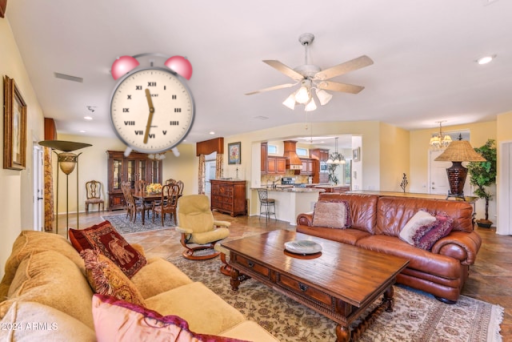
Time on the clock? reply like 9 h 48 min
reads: 11 h 32 min
